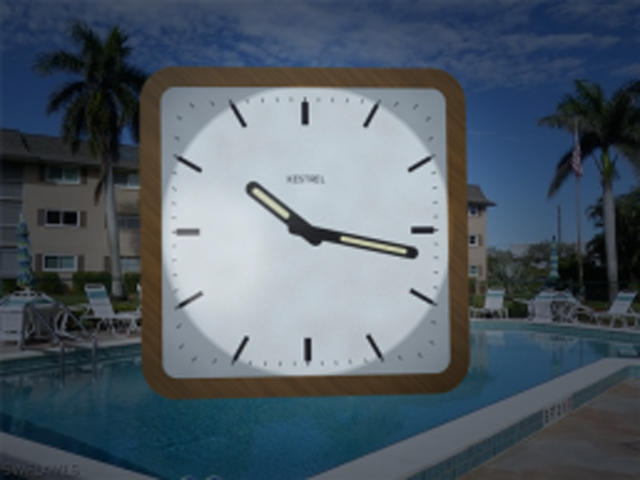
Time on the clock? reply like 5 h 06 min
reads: 10 h 17 min
